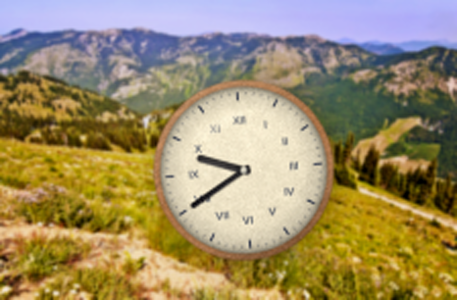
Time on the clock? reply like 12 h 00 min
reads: 9 h 40 min
